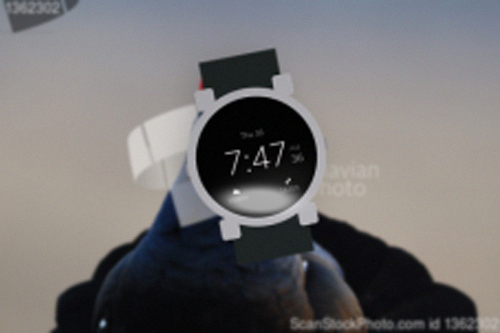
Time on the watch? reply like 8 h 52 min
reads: 7 h 47 min
